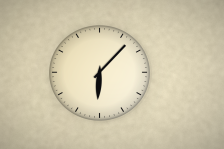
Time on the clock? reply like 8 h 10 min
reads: 6 h 07 min
